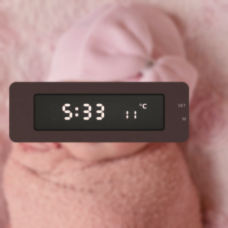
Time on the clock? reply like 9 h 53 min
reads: 5 h 33 min
